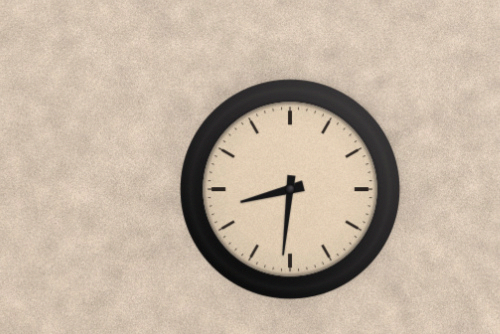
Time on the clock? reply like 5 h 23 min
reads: 8 h 31 min
